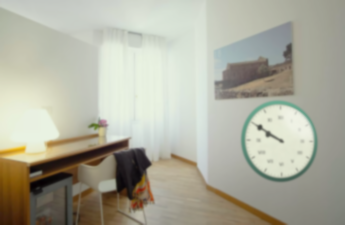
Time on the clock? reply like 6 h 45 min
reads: 9 h 50 min
